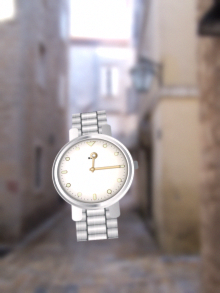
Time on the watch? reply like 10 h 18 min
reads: 12 h 15 min
